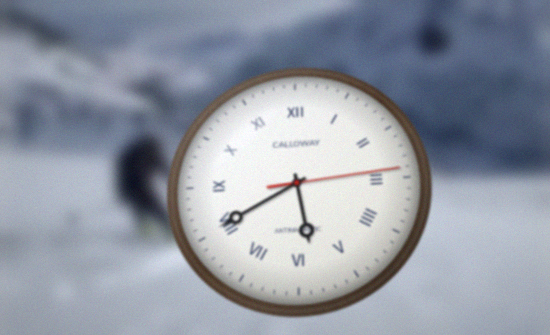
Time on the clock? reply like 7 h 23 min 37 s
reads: 5 h 40 min 14 s
